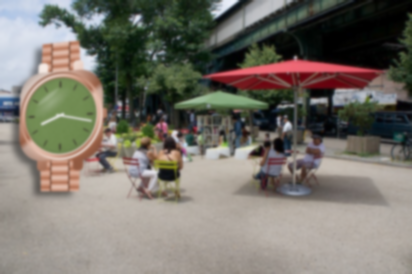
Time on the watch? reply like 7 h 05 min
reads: 8 h 17 min
